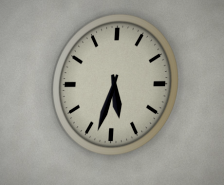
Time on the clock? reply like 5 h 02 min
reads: 5 h 33 min
